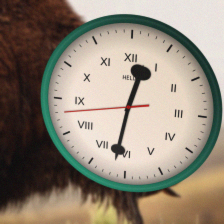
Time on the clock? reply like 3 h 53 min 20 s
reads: 12 h 31 min 43 s
